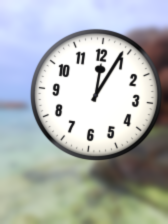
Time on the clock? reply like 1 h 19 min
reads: 12 h 04 min
